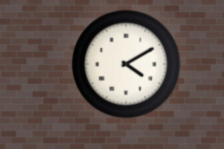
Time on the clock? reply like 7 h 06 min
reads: 4 h 10 min
